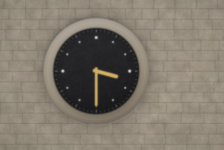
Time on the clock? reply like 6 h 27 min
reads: 3 h 30 min
